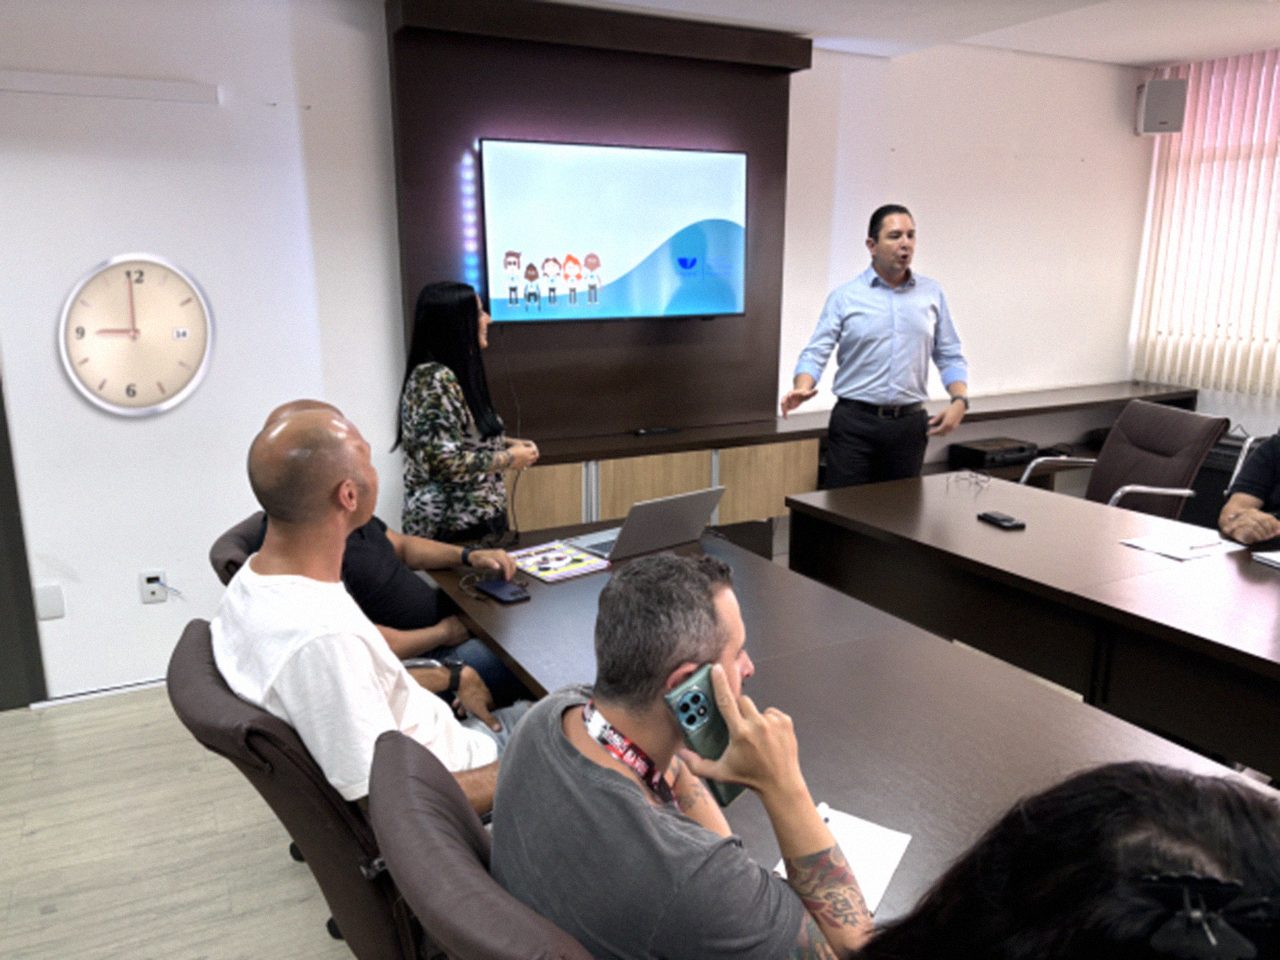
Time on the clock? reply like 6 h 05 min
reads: 8 h 59 min
